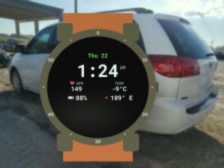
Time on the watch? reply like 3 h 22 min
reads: 1 h 24 min
